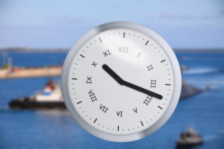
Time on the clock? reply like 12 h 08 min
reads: 10 h 18 min
